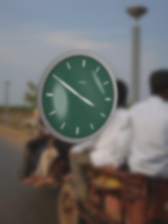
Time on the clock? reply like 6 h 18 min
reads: 3 h 50 min
